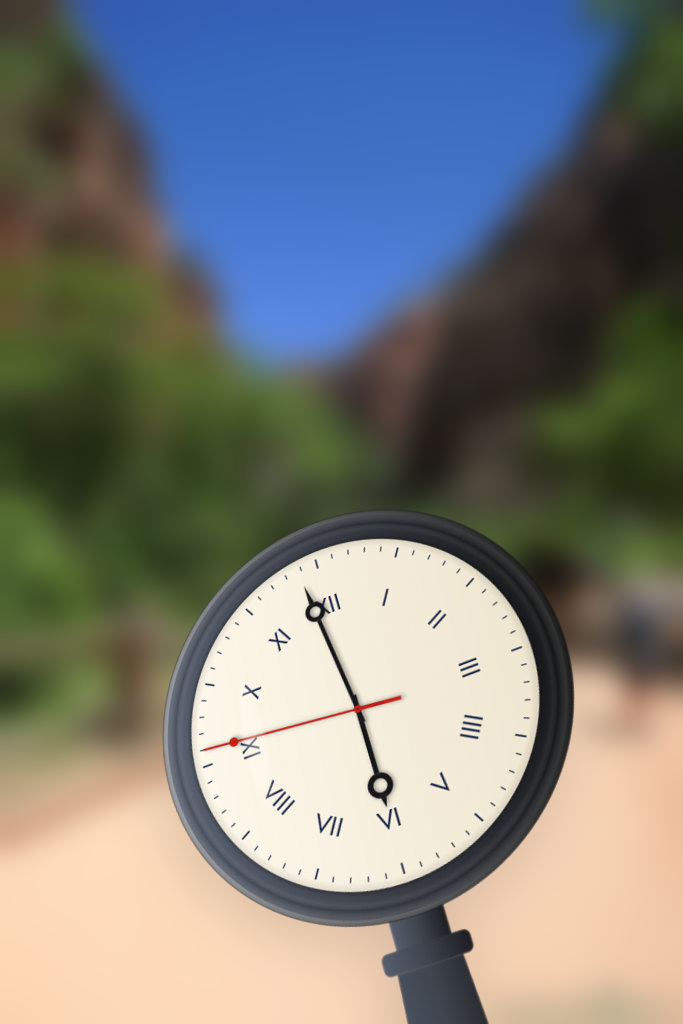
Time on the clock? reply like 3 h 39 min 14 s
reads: 5 h 58 min 46 s
